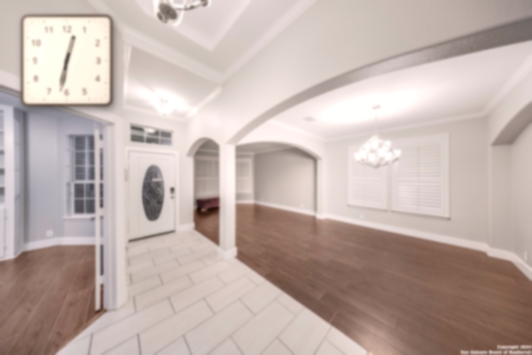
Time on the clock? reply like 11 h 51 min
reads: 12 h 32 min
